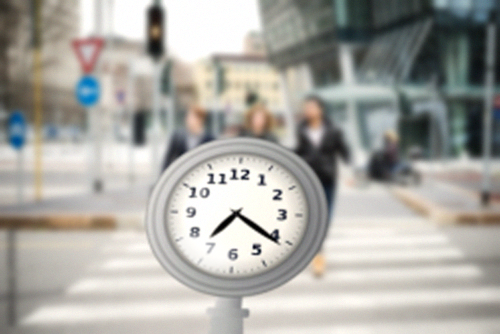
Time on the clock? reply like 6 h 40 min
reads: 7 h 21 min
